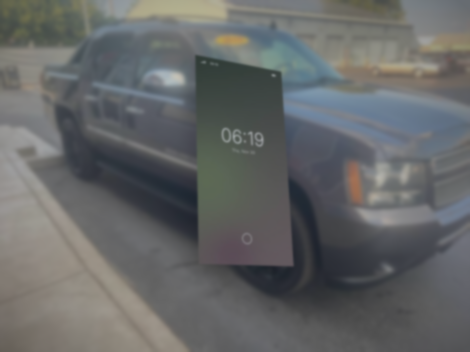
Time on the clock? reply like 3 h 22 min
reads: 6 h 19 min
